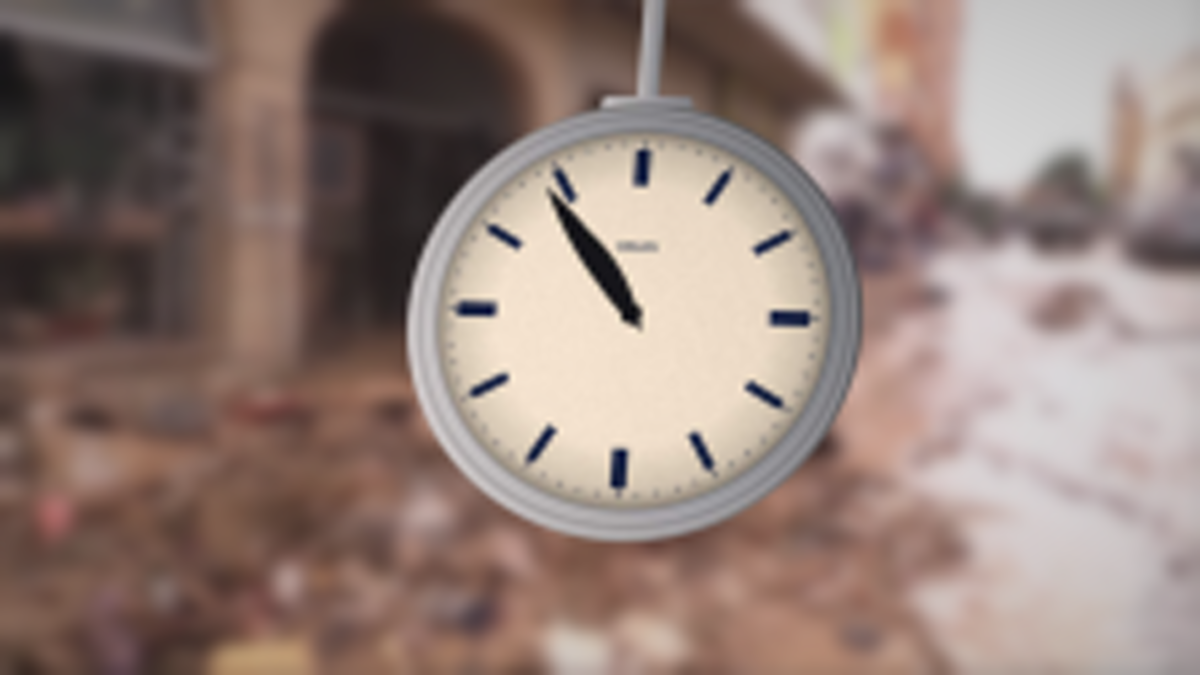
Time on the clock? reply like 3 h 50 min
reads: 10 h 54 min
